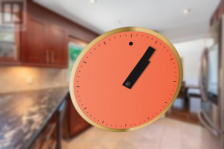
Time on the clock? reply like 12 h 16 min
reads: 1 h 05 min
